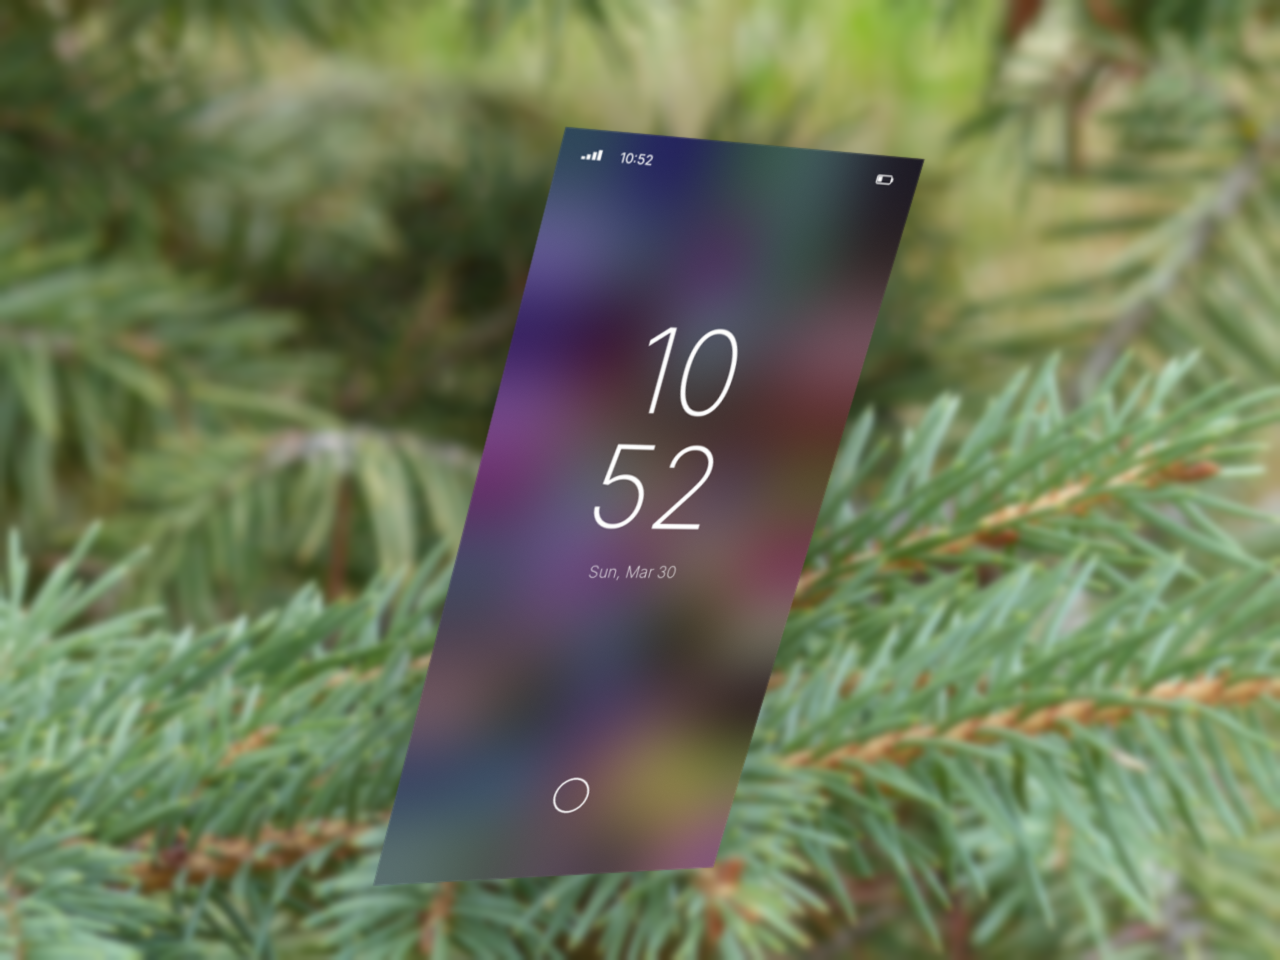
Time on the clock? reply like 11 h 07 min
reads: 10 h 52 min
